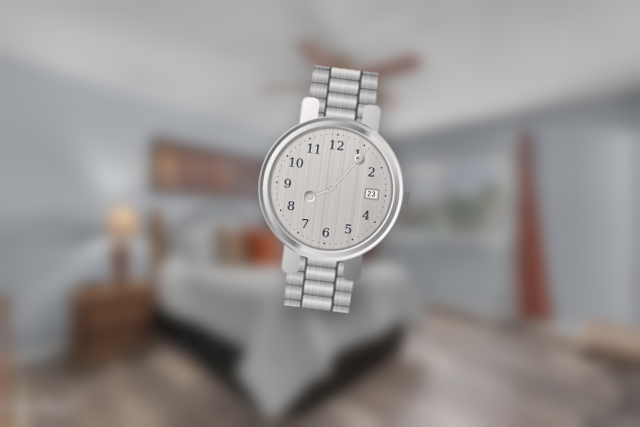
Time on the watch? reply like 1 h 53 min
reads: 8 h 06 min
